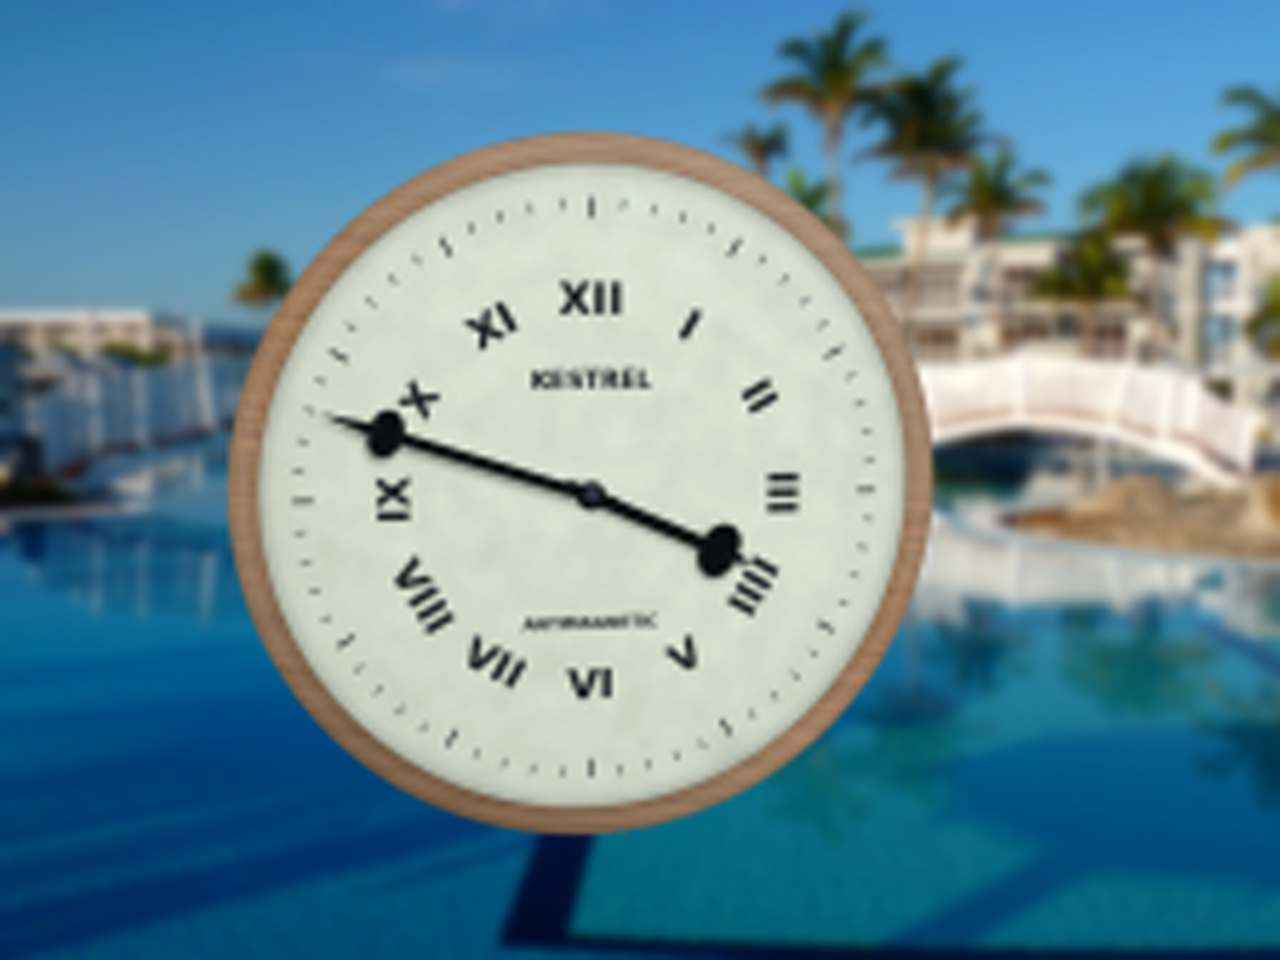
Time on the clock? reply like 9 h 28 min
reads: 3 h 48 min
